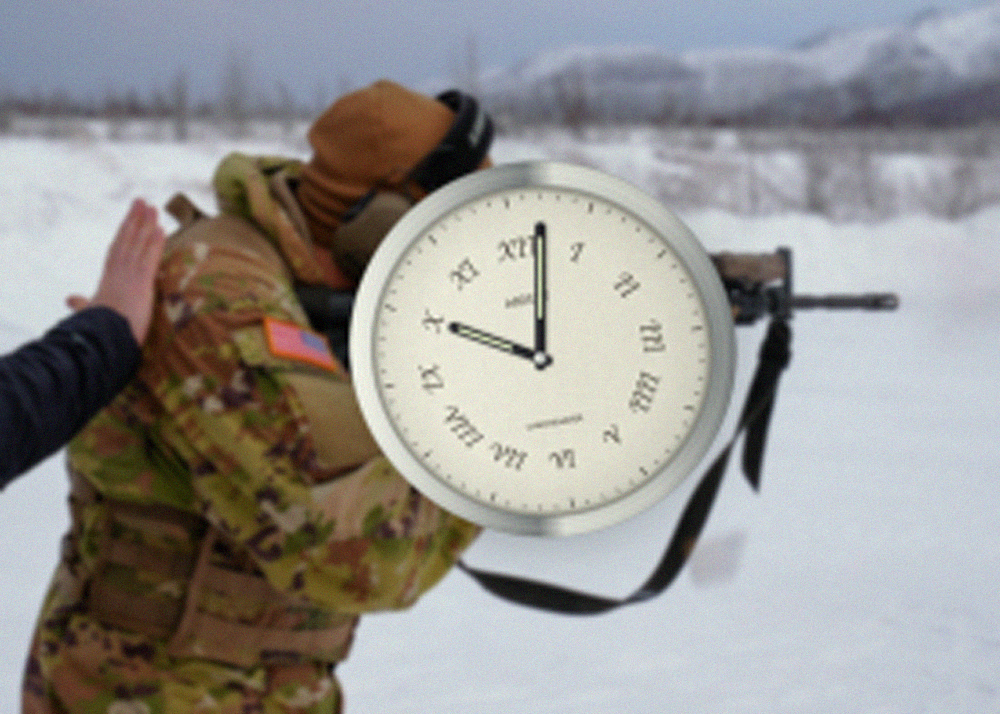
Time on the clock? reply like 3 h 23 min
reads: 10 h 02 min
